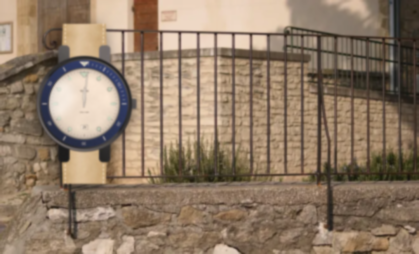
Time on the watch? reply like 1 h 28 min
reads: 12 h 01 min
